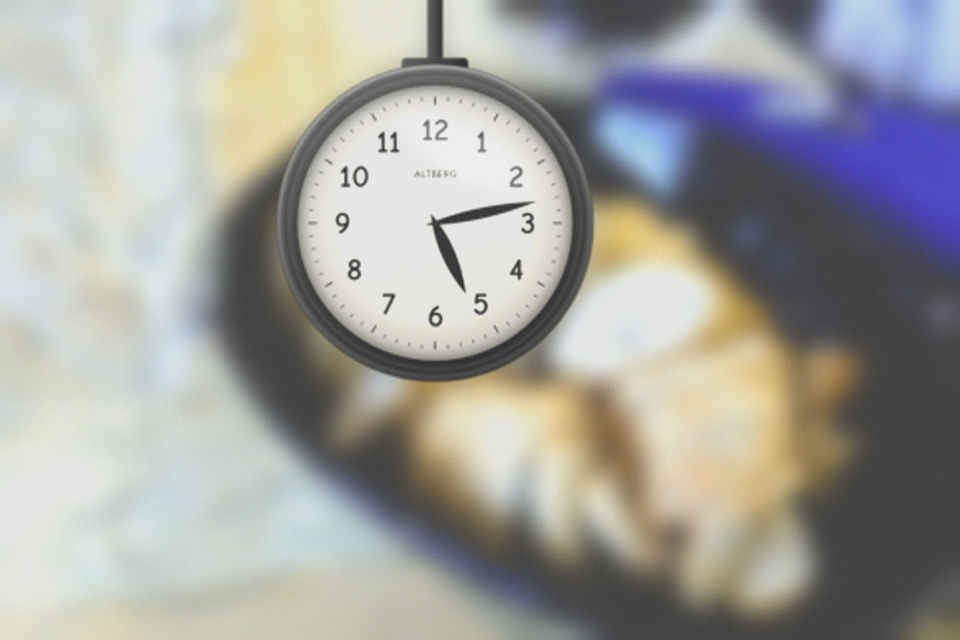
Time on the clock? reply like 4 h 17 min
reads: 5 h 13 min
